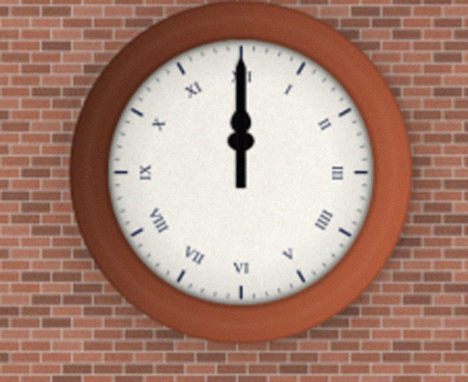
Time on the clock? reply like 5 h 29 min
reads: 12 h 00 min
